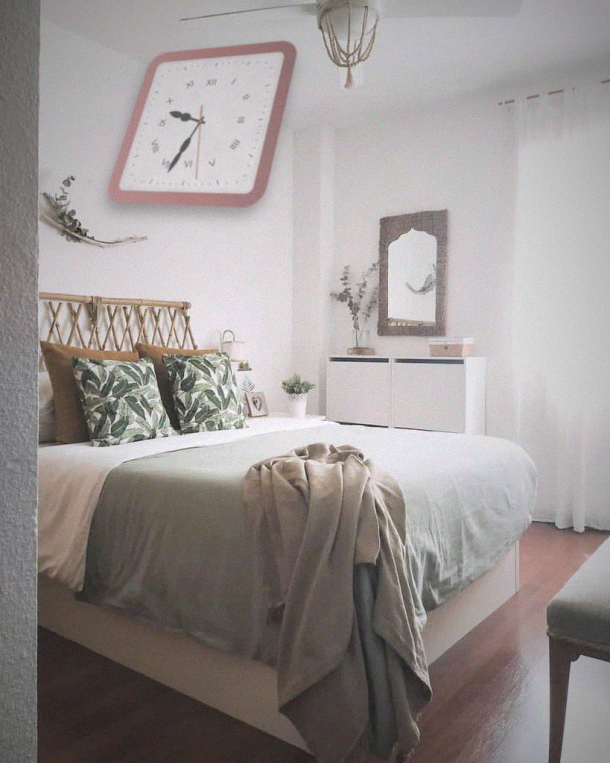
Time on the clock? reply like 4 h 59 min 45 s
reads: 9 h 33 min 28 s
